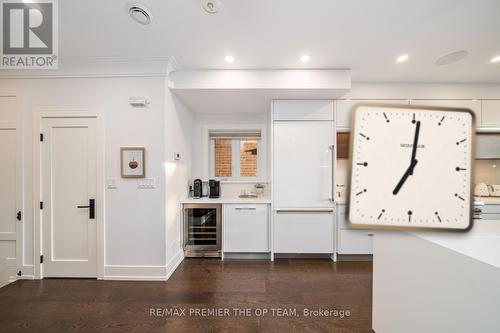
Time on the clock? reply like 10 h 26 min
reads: 7 h 01 min
